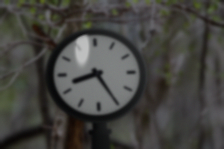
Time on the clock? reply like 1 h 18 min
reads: 8 h 25 min
